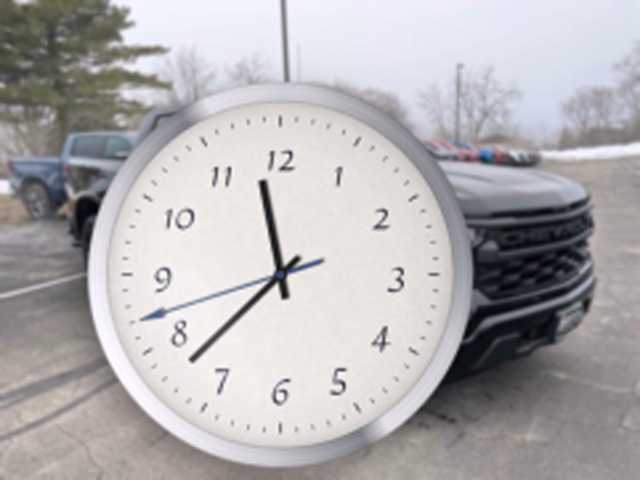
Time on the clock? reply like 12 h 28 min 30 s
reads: 11 h 37 min 42 s
